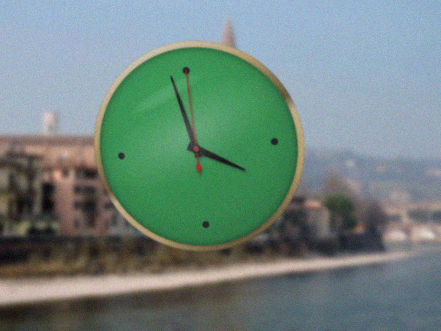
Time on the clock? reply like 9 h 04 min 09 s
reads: 3 h 58 min 00 s
